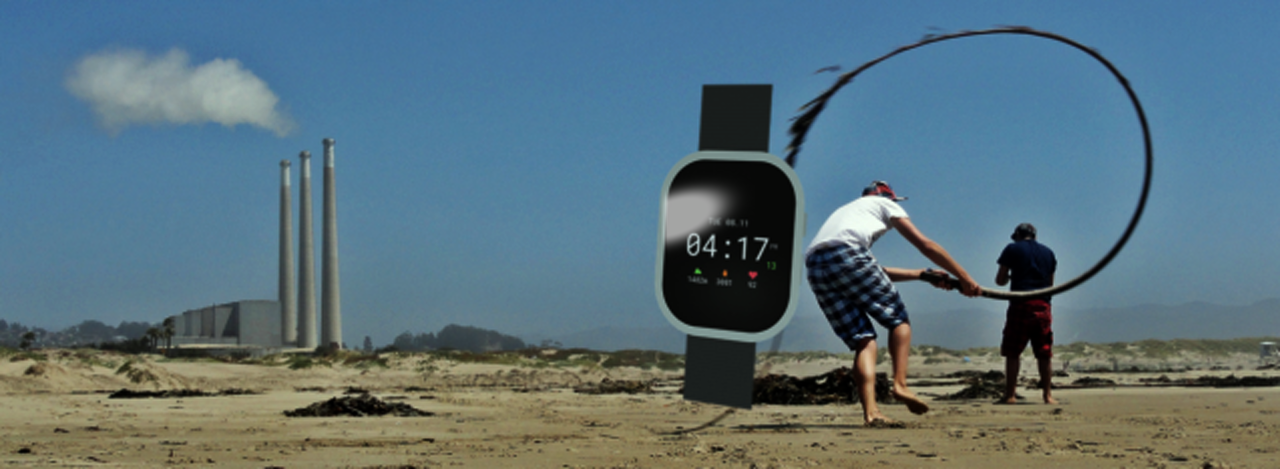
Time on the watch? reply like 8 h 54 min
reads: 4 h 17 min
